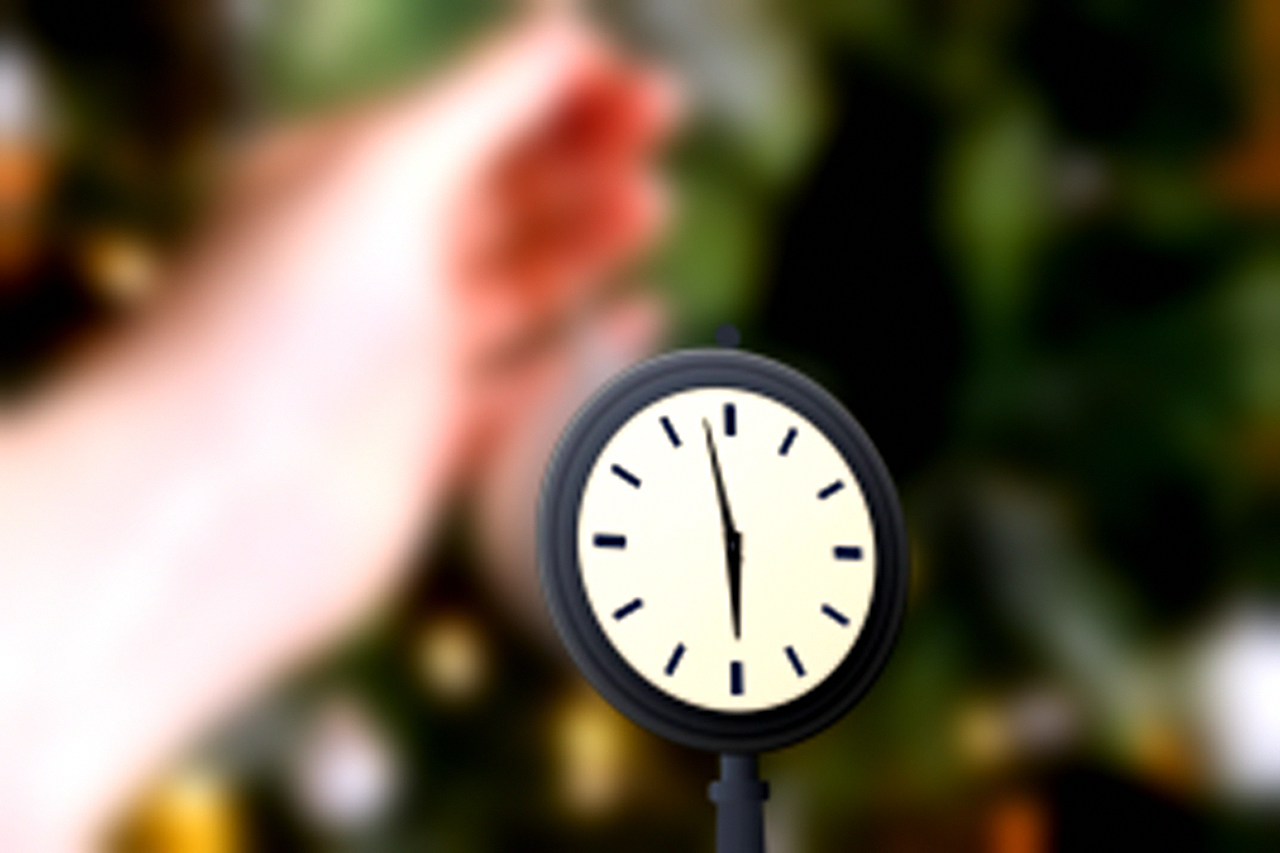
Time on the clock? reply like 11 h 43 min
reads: 5 h 58 min
